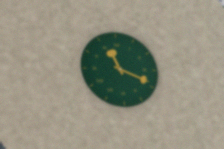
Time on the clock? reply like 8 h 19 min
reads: 11 h 19 min
